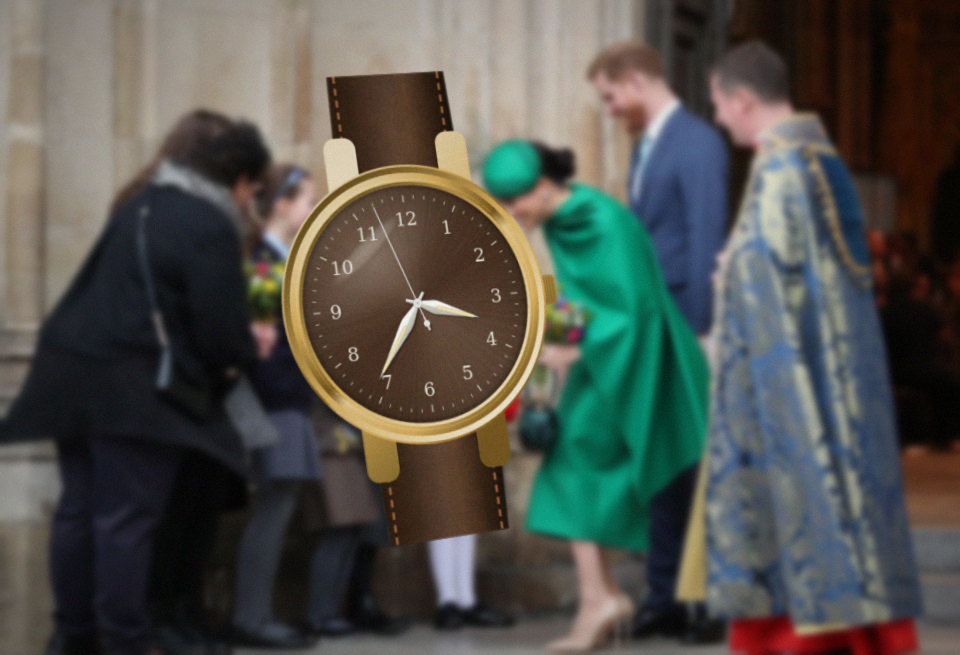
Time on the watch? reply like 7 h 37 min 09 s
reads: 3 h 35 min 57 s
